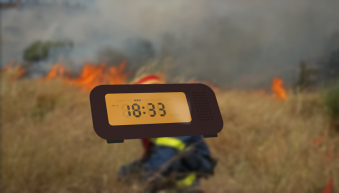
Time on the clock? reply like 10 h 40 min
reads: 18 h 33 min
